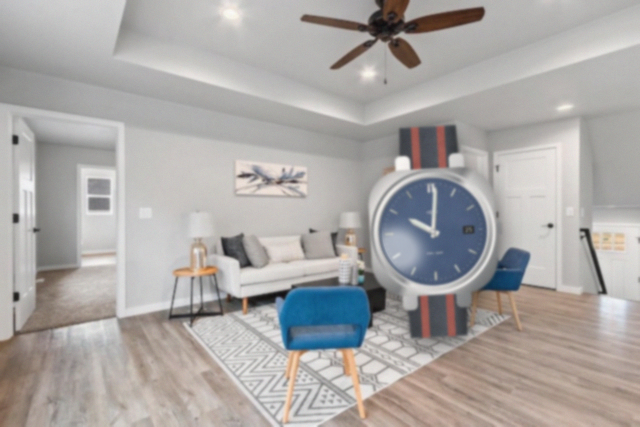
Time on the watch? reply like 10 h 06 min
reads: 10 h 01 min
